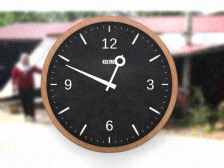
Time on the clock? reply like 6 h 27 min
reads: 12 h 49 min
